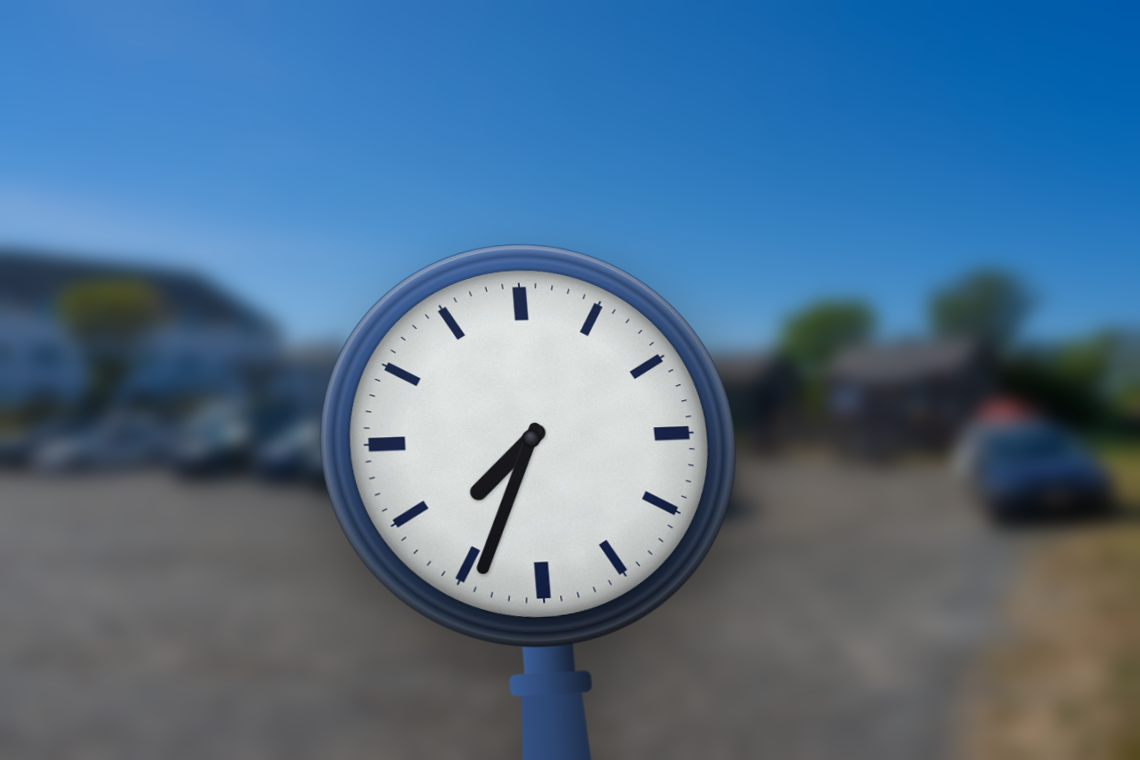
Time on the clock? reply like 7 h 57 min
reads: 7 h 34 min
